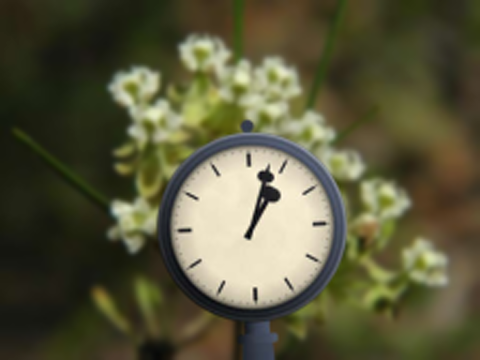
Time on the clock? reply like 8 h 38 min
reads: 1 h 03 min
